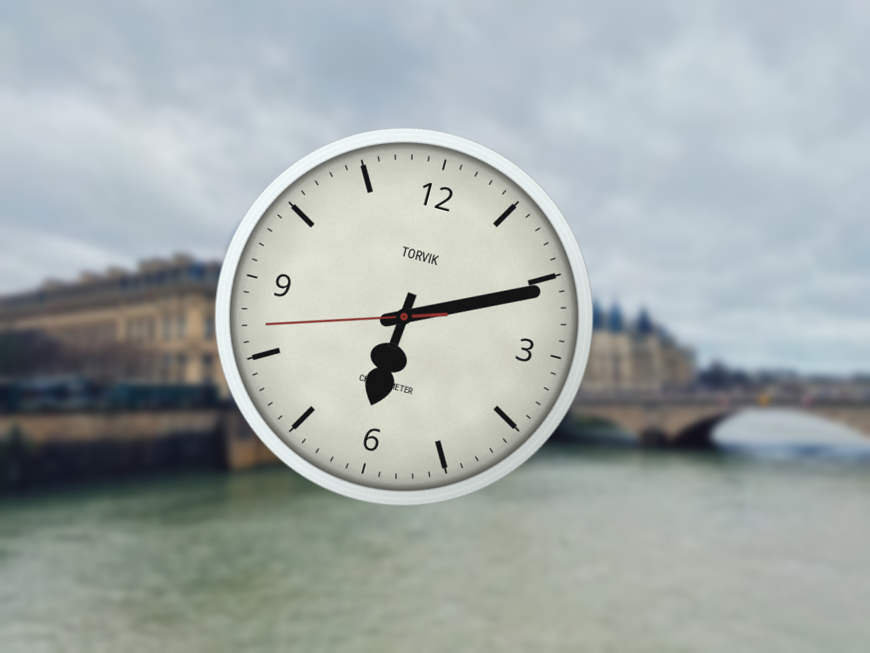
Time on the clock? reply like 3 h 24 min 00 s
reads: 6 h 10 min 42 s
